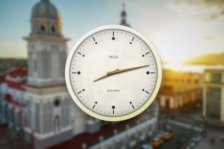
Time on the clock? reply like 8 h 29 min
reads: 8 h 13 min
